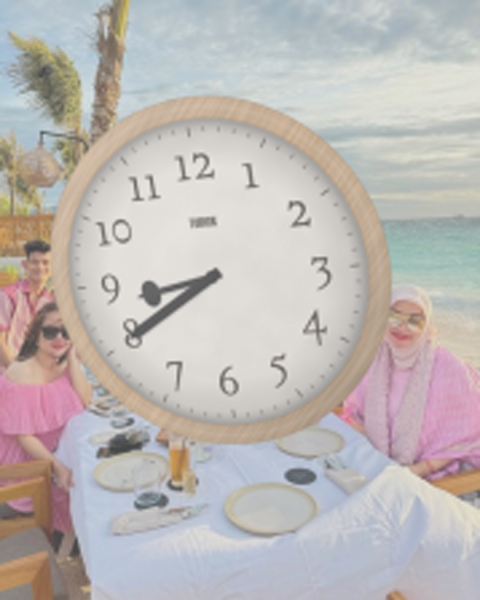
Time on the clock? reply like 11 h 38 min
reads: 8 h 40 min
